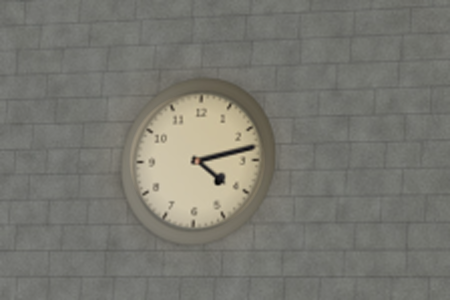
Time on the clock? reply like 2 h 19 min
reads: 4 h 13 min
